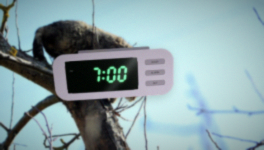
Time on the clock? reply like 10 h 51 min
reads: 7 h 00 min
